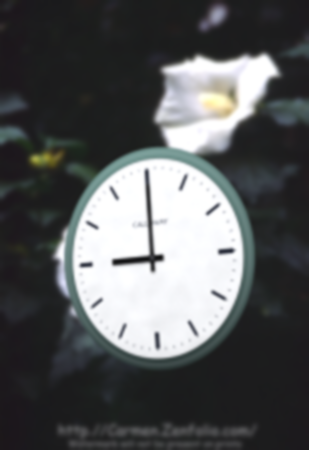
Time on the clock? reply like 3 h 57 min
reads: 9 h 00 min
